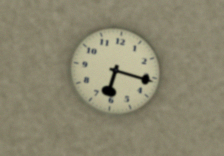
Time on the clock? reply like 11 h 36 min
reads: 6 h 16 min
